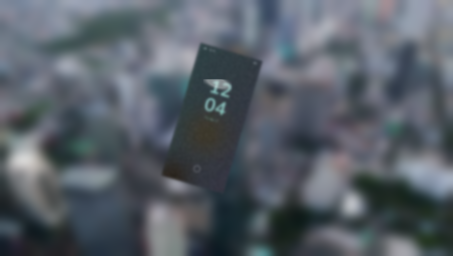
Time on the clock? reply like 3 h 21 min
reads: 12 h 04 min
